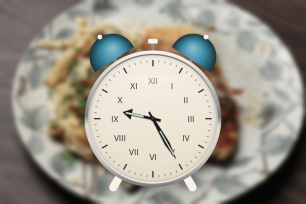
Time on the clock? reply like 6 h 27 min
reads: 9 h 25 min
